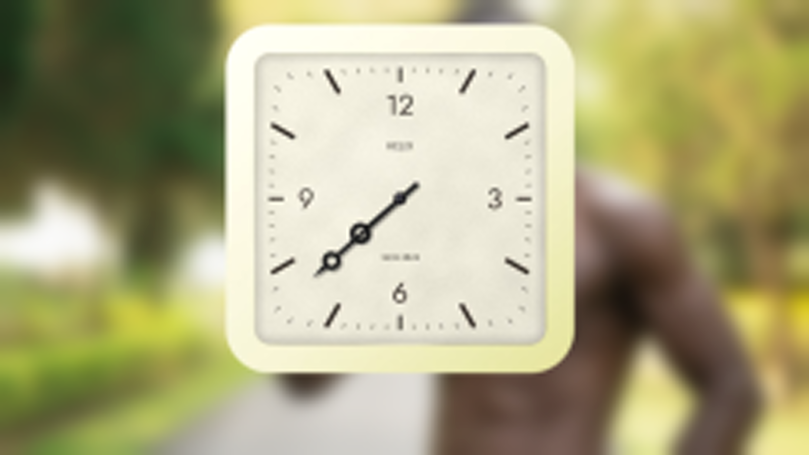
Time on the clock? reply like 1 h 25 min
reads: 7 h 38 min
